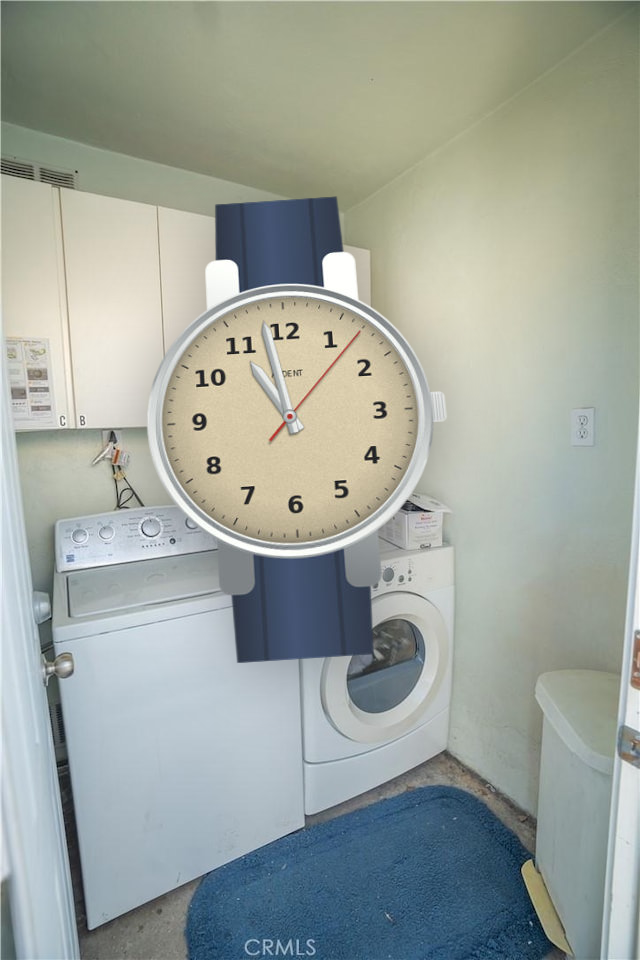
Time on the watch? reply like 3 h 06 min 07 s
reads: 10 h 58 min 07 s
